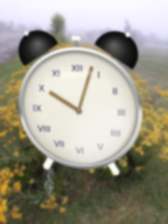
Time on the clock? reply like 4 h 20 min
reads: 10 h 03 min
